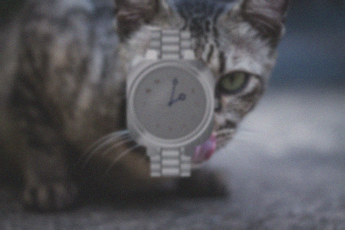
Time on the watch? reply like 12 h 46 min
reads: 2 h 02 min
